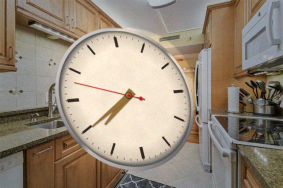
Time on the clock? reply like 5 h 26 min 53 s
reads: 7 h 39 min 48 s
